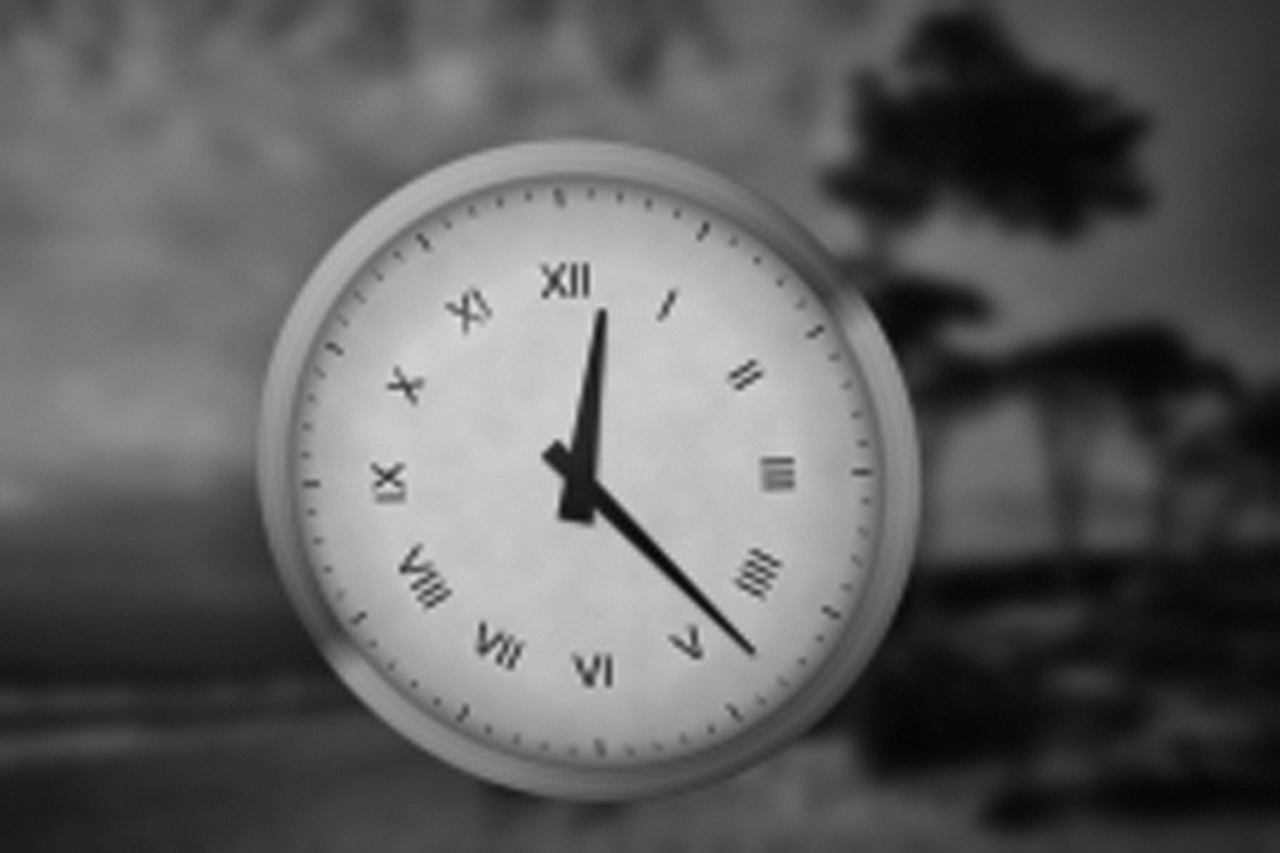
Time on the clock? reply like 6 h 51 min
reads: 12 h 23 min
